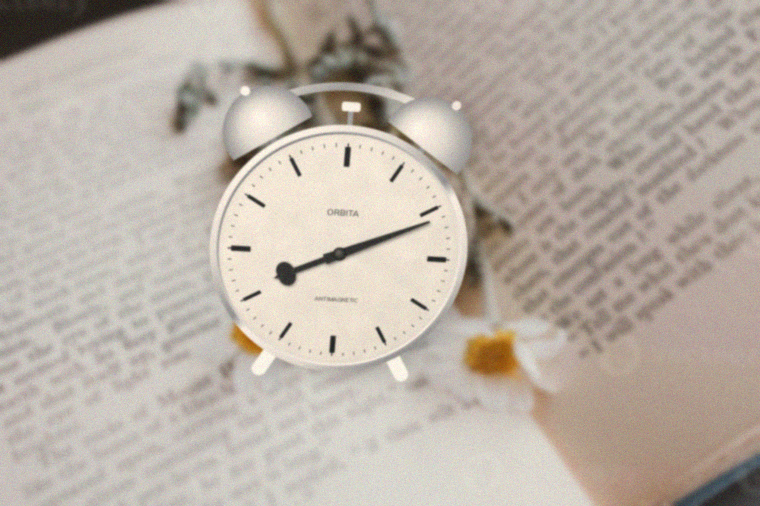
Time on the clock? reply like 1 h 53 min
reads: 8 h 11 min
